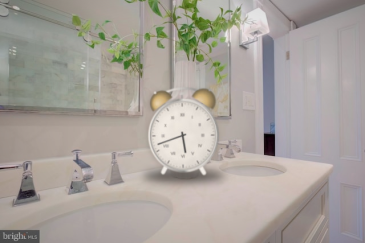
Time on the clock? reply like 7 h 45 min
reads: 5 h 42 min
